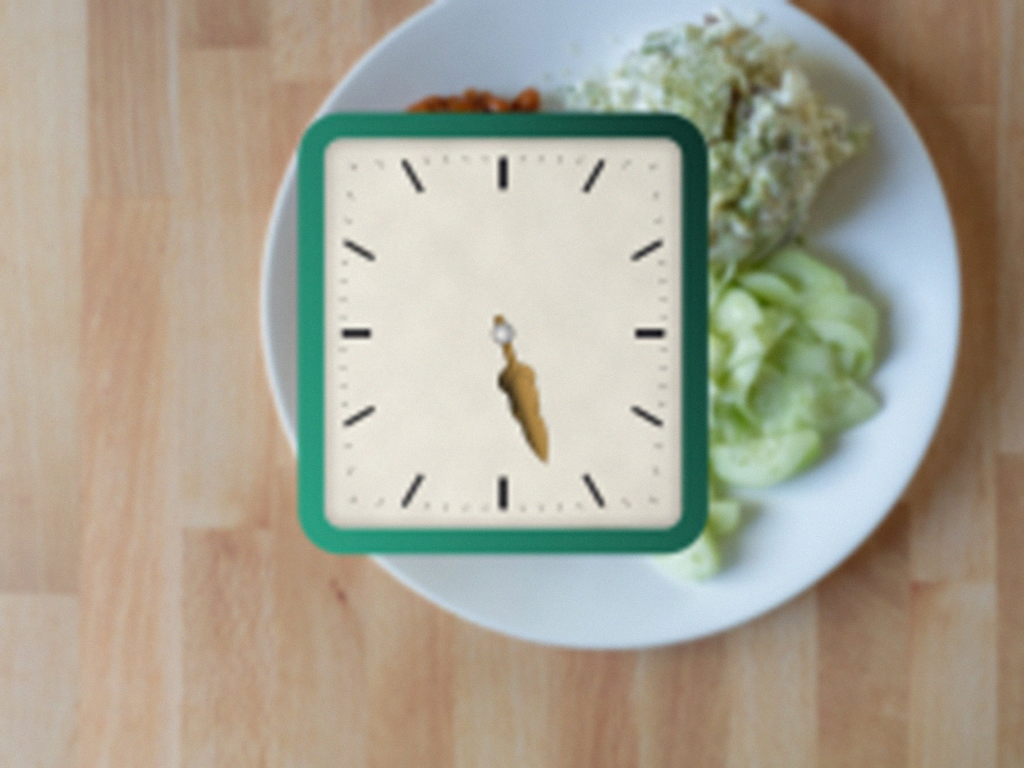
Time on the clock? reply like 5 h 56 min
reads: 5 h 27 min
